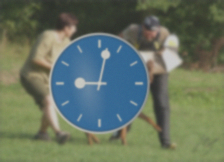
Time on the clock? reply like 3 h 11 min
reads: 9 h 02 min
